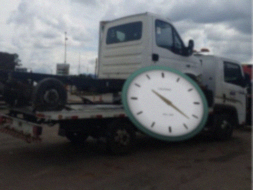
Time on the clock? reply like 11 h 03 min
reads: 10 h 22 min
